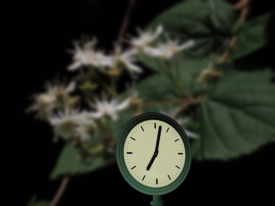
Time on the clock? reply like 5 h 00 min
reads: 7 h 02 min
